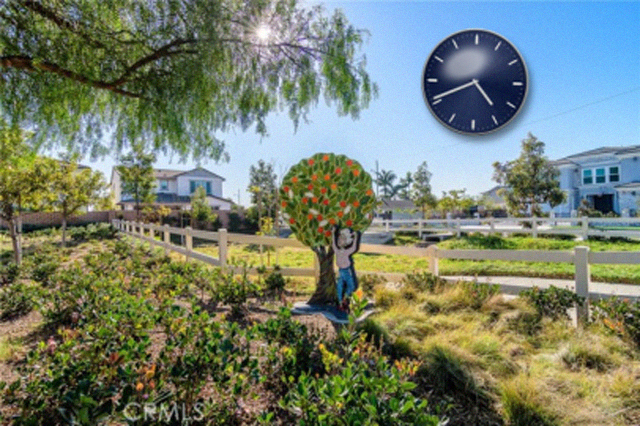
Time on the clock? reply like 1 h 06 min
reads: 4 h 41 min
